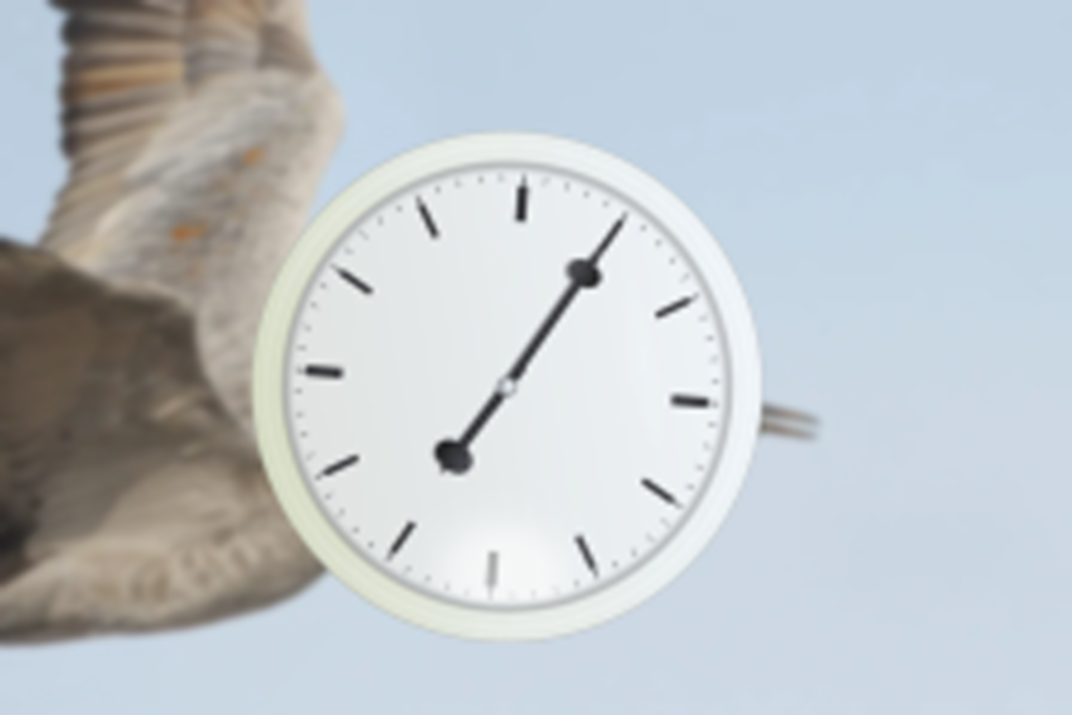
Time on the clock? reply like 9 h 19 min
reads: 7 h 05 min
